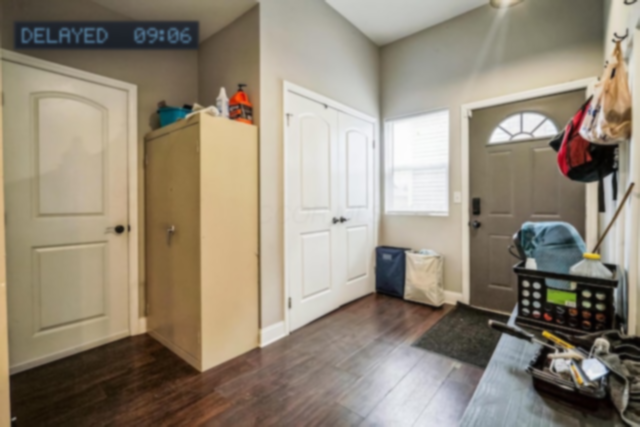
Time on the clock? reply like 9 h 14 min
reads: 9 h 06 min
